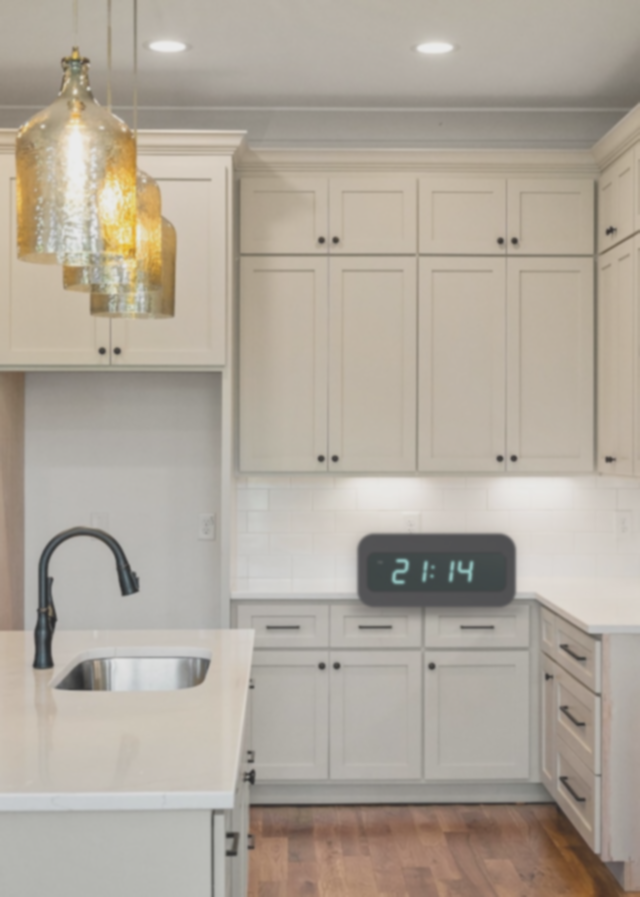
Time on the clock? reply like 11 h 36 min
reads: 21 h 14 min
